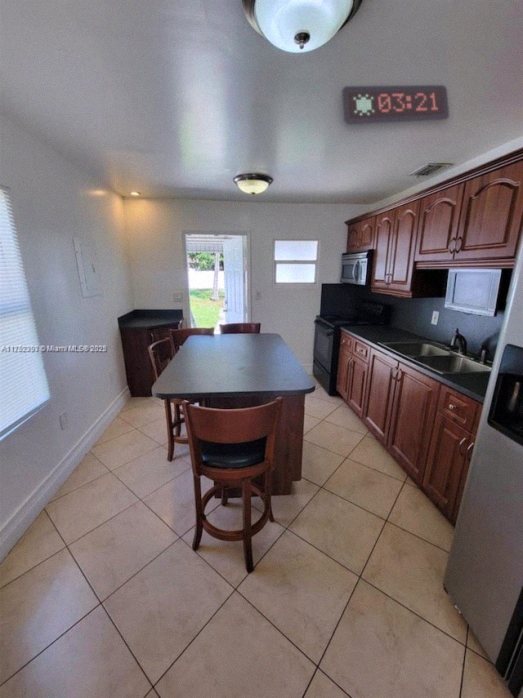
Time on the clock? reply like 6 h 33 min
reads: 3 h 21 min
